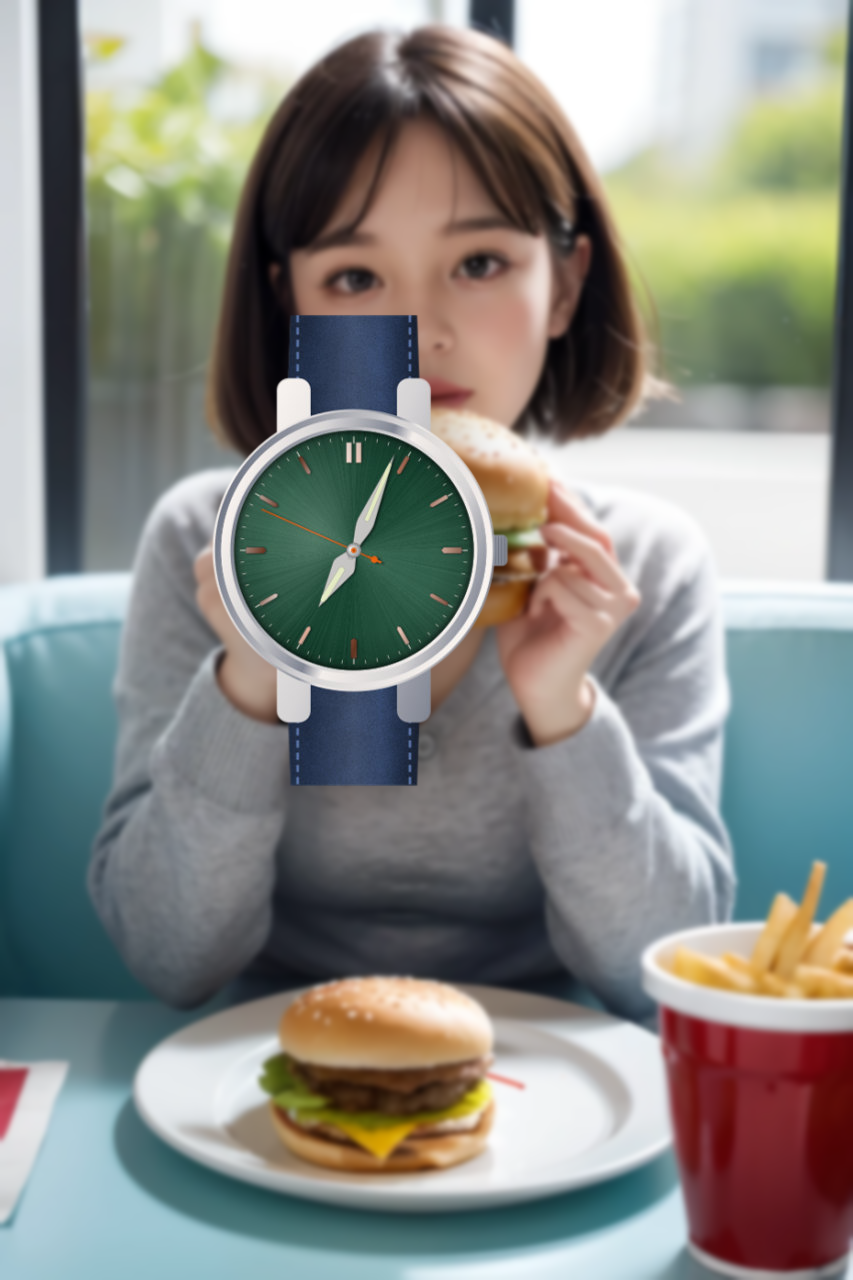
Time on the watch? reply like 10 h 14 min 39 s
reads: 7 h 03 min 49 s
